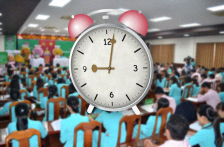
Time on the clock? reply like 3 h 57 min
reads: 9 h 02 min
